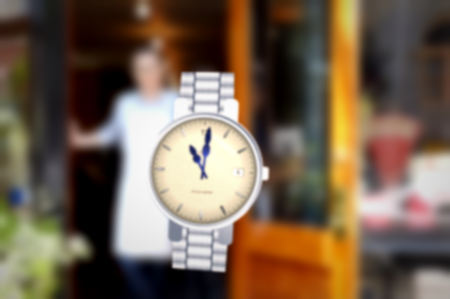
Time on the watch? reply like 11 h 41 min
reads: 11 h 01 min
